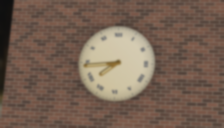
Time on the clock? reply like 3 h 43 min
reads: 7 h 44 min
